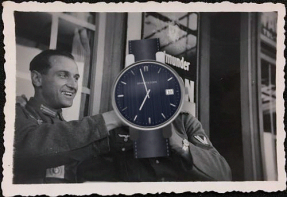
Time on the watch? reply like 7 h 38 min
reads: 6 h 58 min
